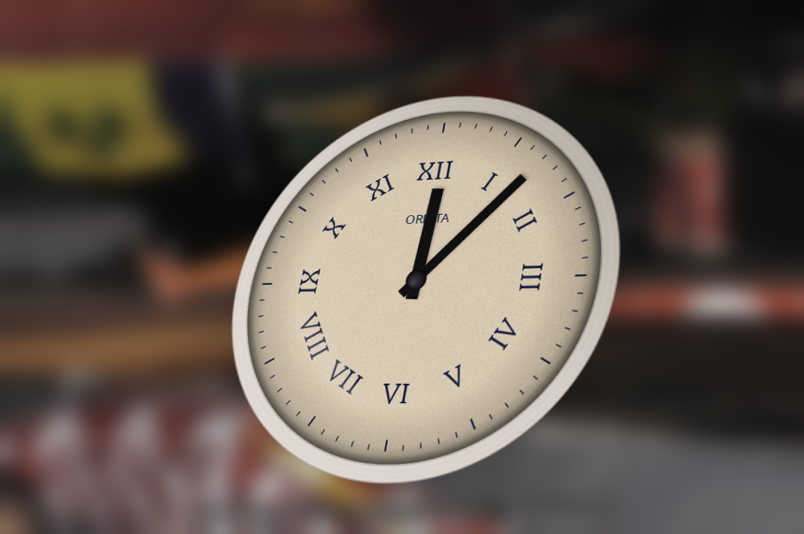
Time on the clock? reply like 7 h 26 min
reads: 12 h 07 min
